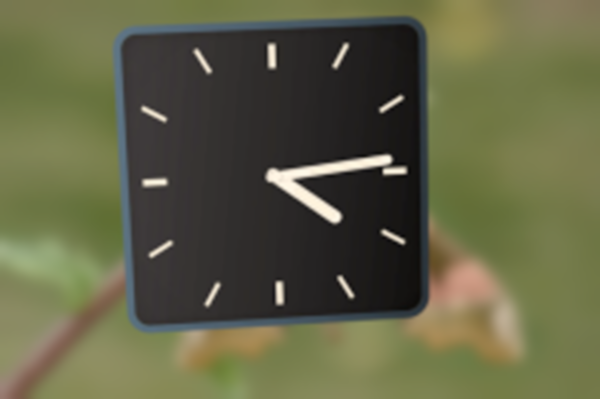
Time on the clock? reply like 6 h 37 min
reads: 4 h 14 min
